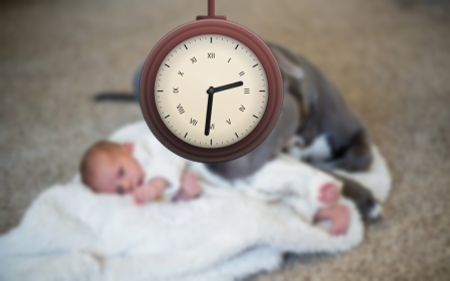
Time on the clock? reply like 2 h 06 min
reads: 2 h 31 min
